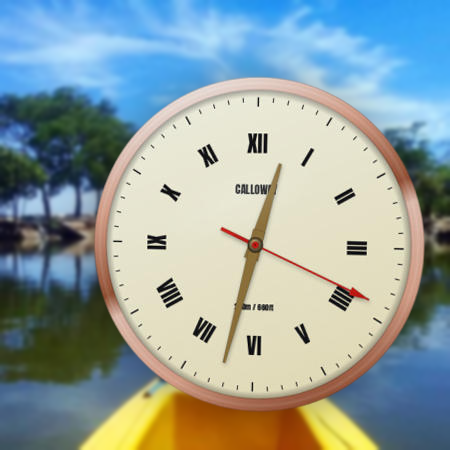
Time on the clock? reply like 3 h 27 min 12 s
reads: 12 h 32 min 19 s
